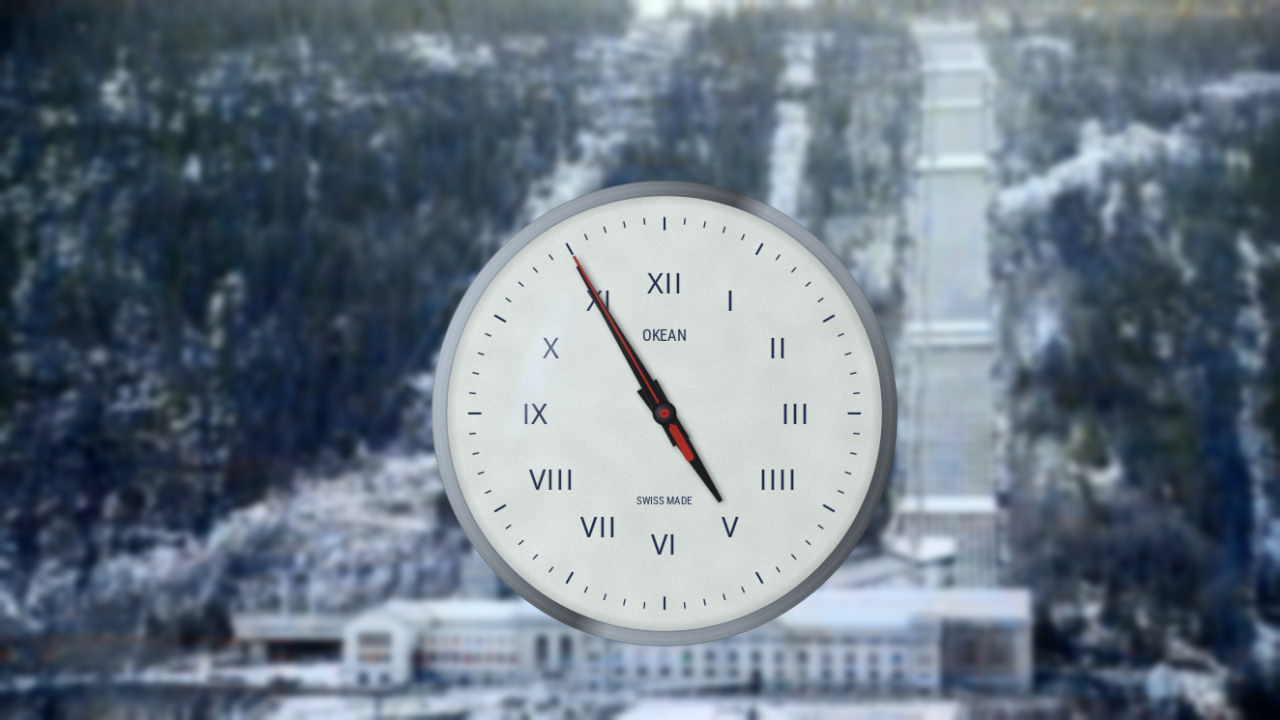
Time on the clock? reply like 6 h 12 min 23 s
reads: 4 h 54 min 55 s
